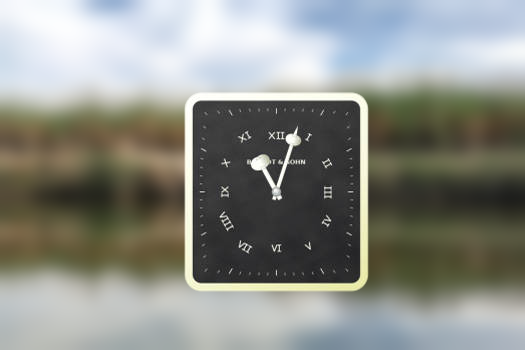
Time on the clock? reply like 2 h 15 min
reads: 11 h 03 min
